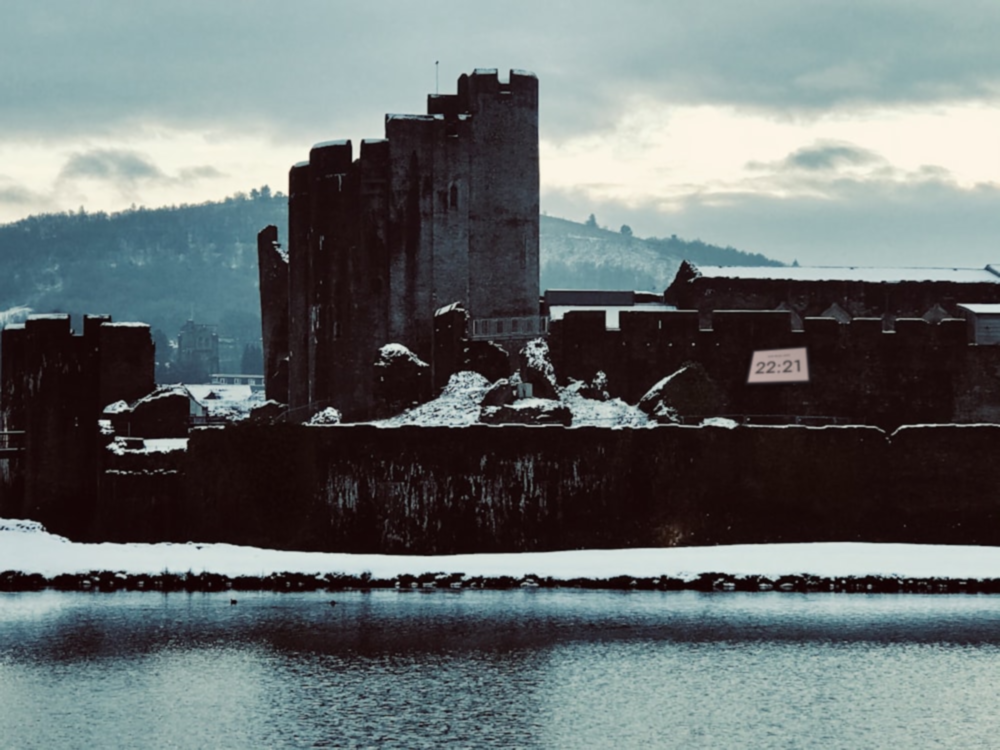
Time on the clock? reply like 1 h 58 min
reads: 22 h 21 min
